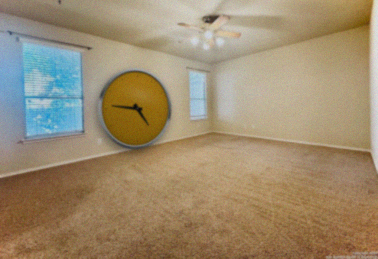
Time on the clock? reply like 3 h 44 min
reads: 4 h 46 min
